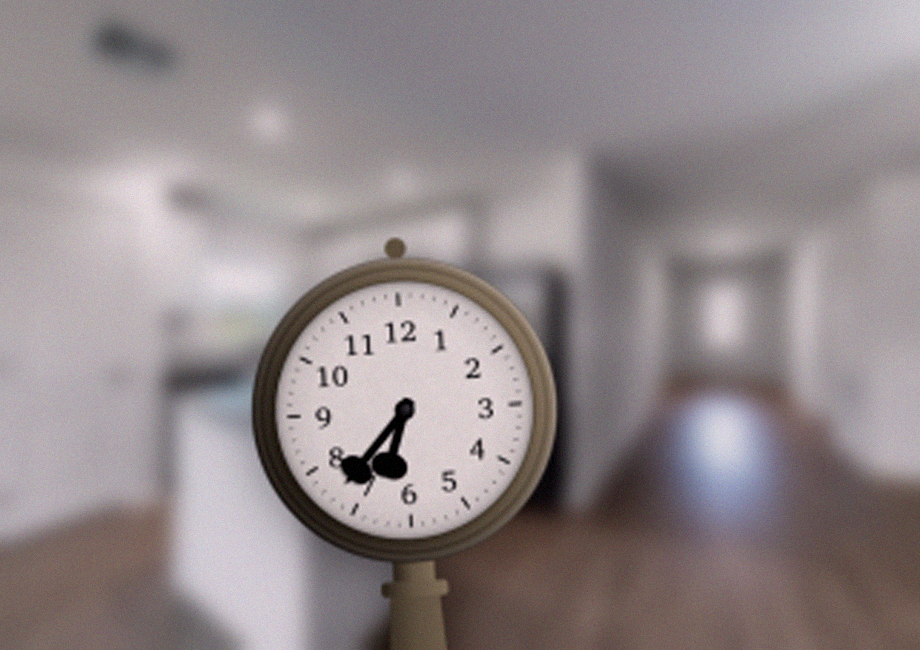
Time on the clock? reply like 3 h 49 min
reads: 6 h 37 min
